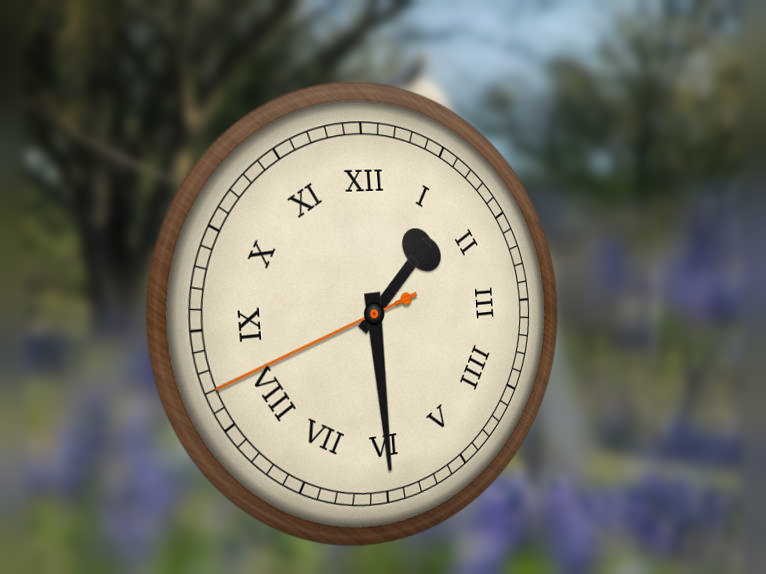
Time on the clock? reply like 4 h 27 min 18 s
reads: 1 h 29 min 42 s
